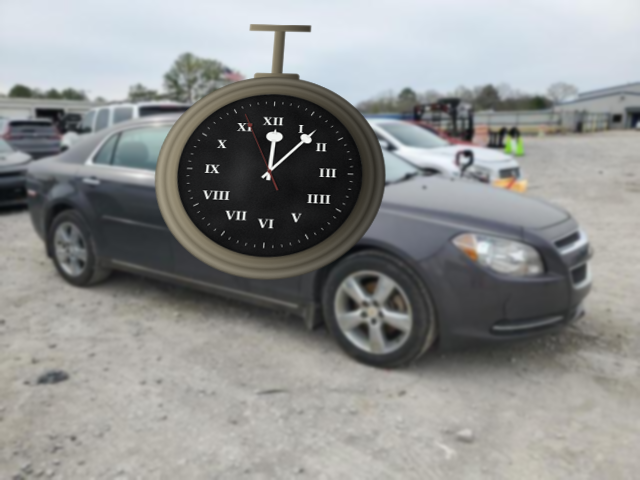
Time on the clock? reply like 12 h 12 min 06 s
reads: 12 h 06 min 56 s
